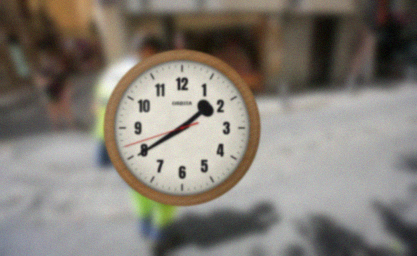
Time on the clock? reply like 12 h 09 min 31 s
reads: 1 h 39 min 42 s
